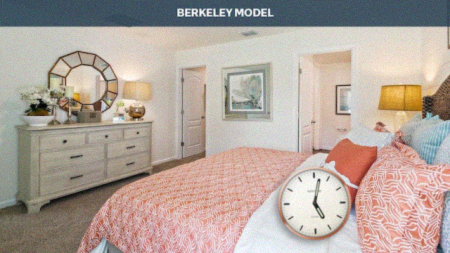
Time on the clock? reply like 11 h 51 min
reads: 5 h 02 min
